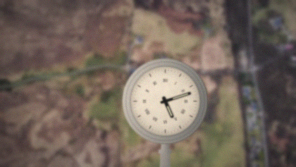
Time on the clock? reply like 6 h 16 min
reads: 5 h 12 min
